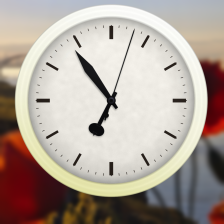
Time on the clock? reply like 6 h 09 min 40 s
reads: 6 h 54 min 03 s
